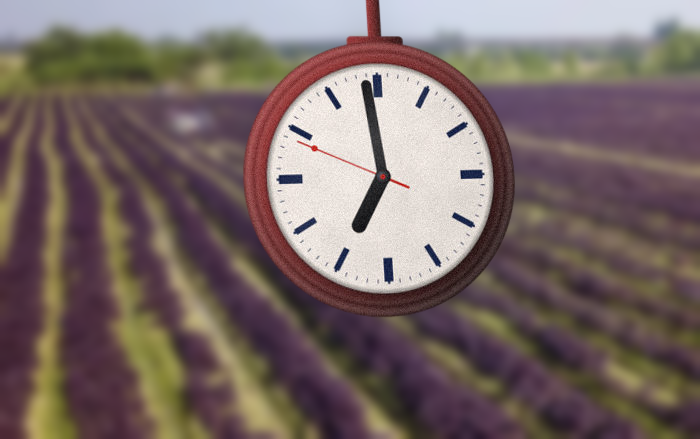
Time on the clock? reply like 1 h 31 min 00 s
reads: 6 h 58 min 49 s
